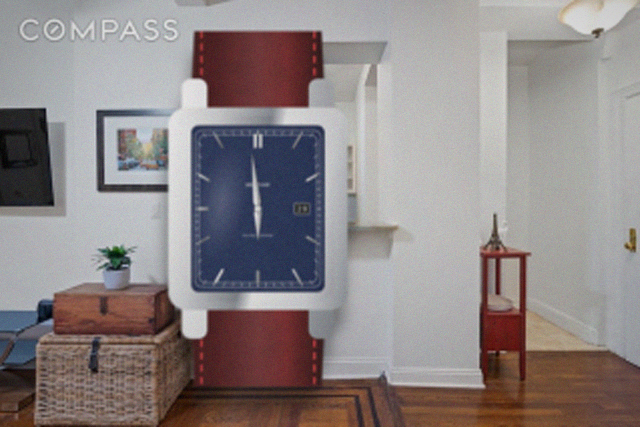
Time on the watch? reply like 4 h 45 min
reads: 5 h 59 min
